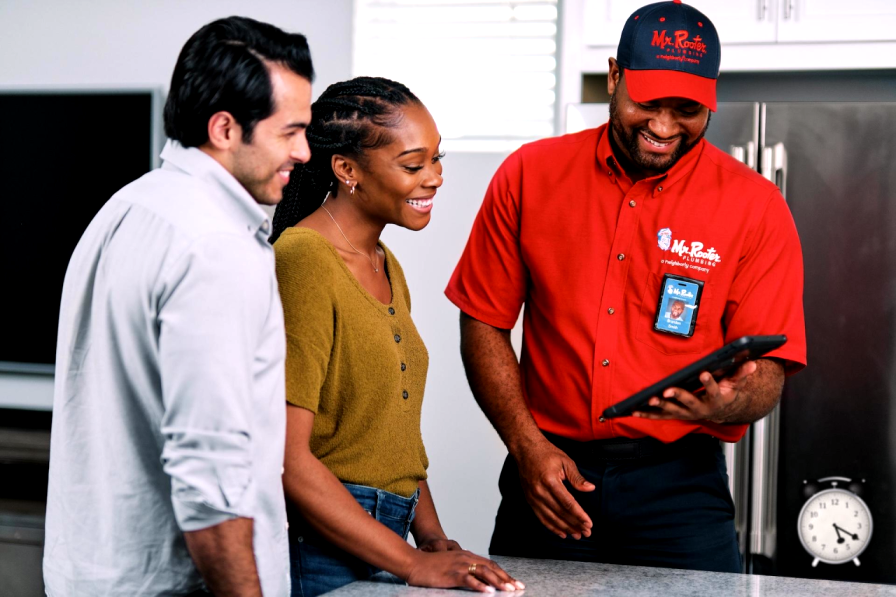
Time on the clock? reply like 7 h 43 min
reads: 5 h 20 min
